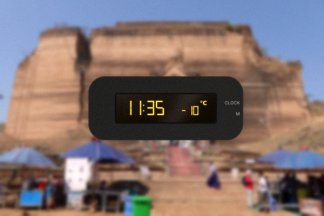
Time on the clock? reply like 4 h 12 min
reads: 11 h 35 min
